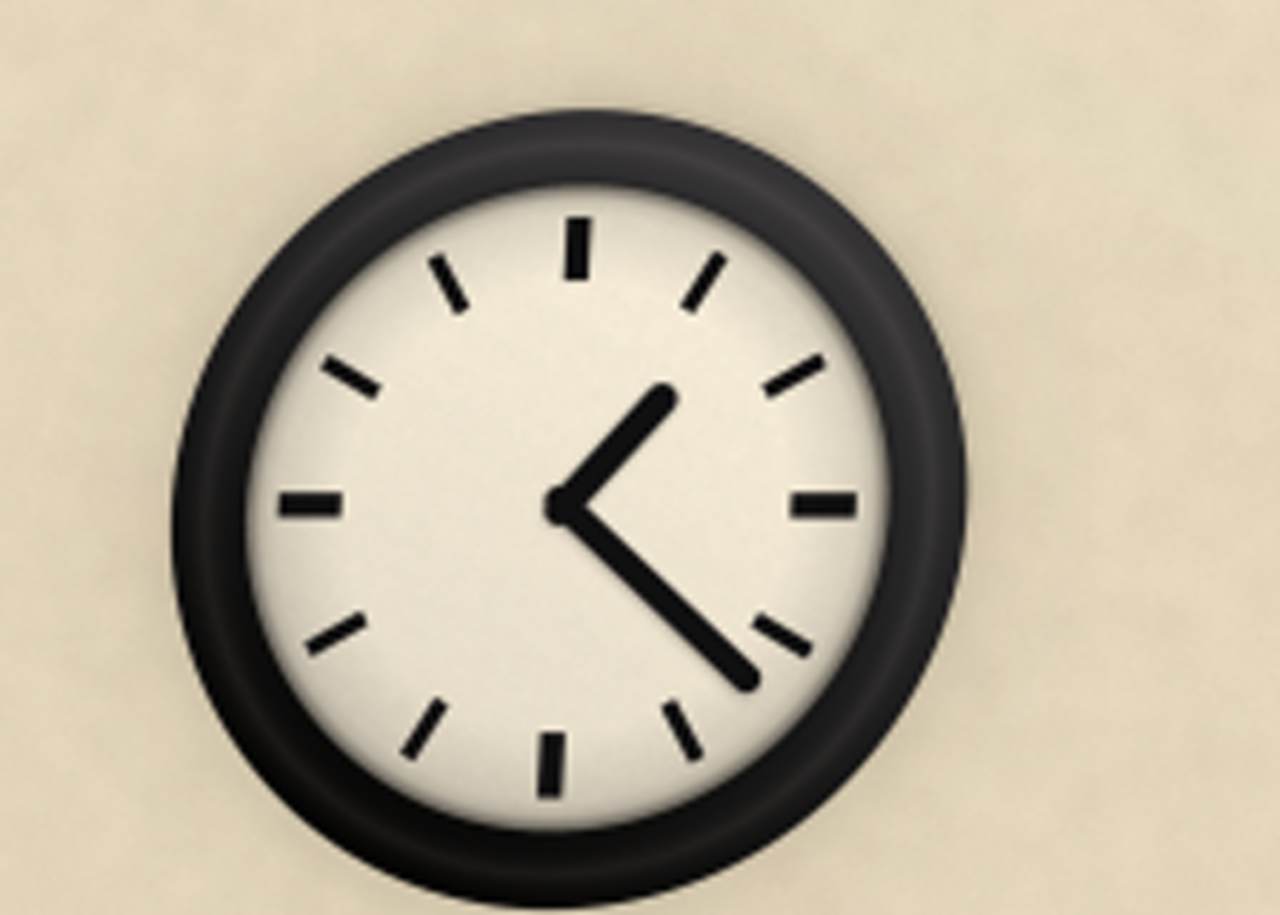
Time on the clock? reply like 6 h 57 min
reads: 1 h 22 min
